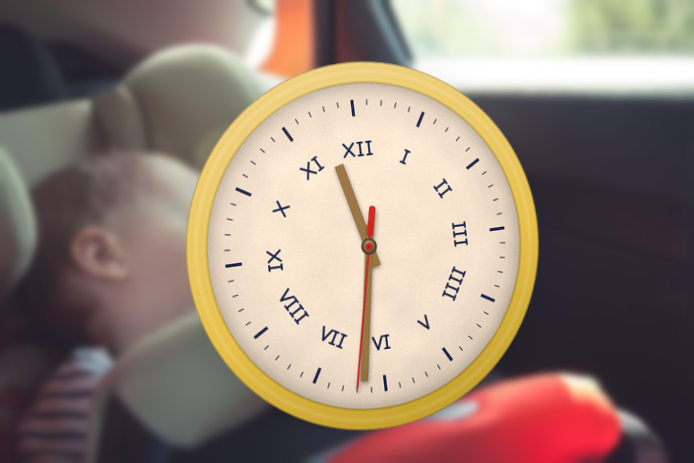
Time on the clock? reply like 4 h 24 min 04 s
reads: 11 h 31 min 32 s
